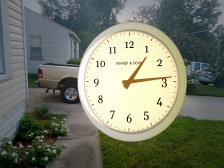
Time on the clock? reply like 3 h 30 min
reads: 1 h 14 min
